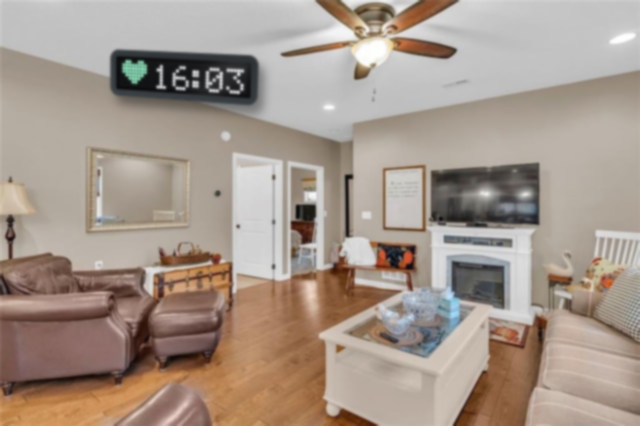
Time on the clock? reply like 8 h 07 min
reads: 16 h 03 min
